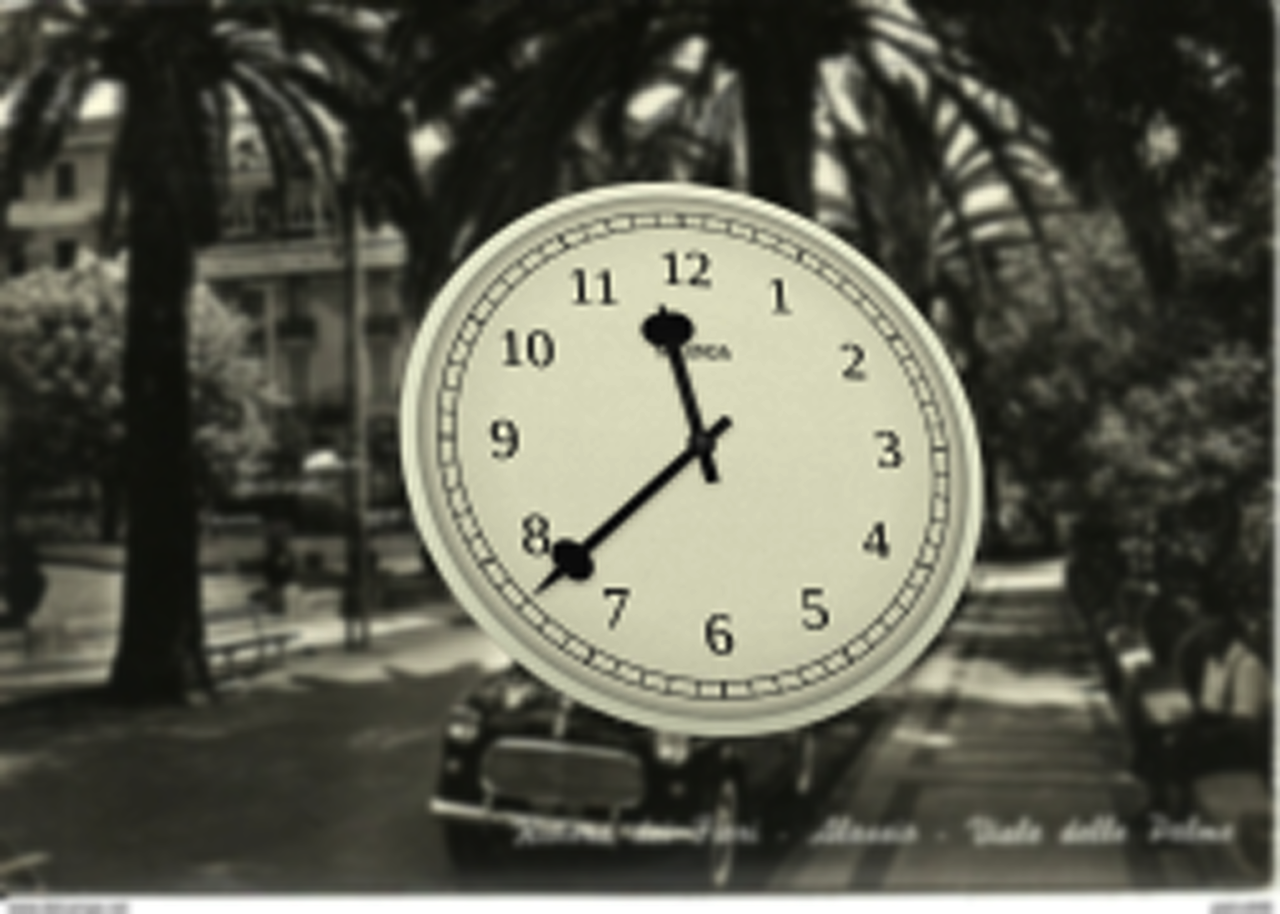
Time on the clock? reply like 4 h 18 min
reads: 11 h 38 min
